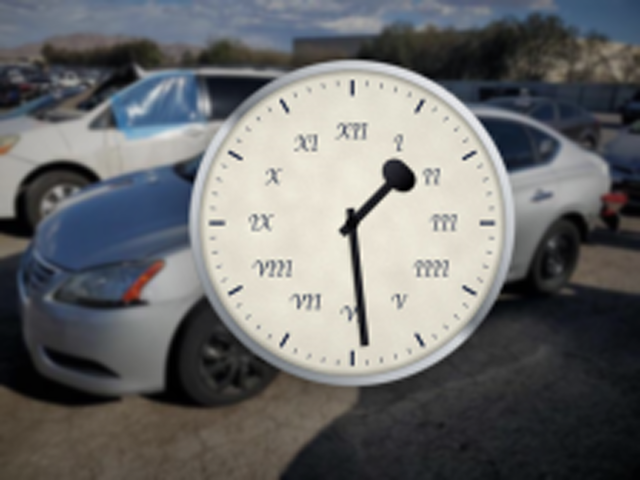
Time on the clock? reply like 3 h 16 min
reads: 1 h 29 min
